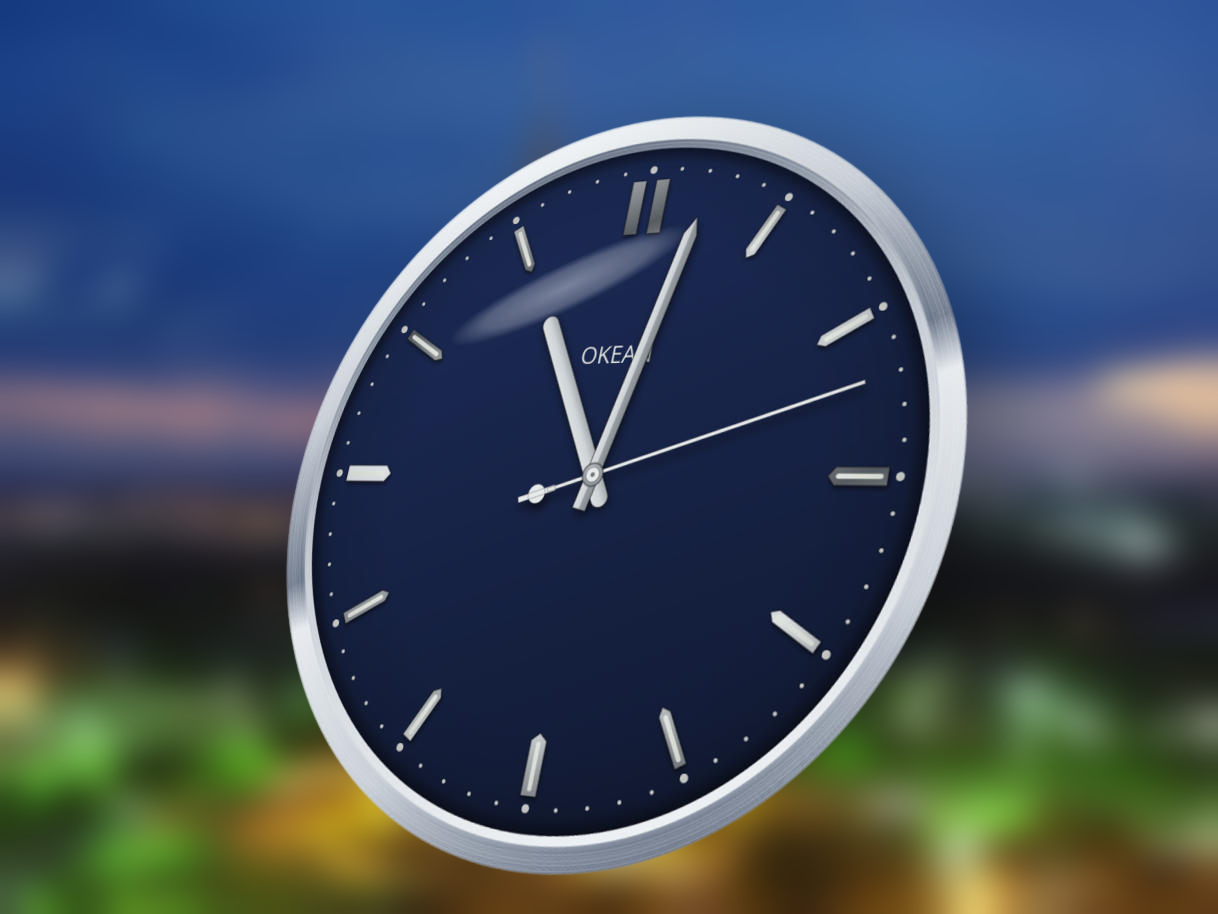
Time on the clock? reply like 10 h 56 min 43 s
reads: 11 h 02 min 12 s
